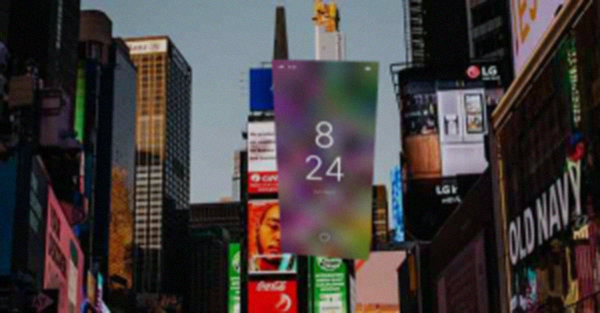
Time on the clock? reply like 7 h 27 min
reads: 8 h 24 min
